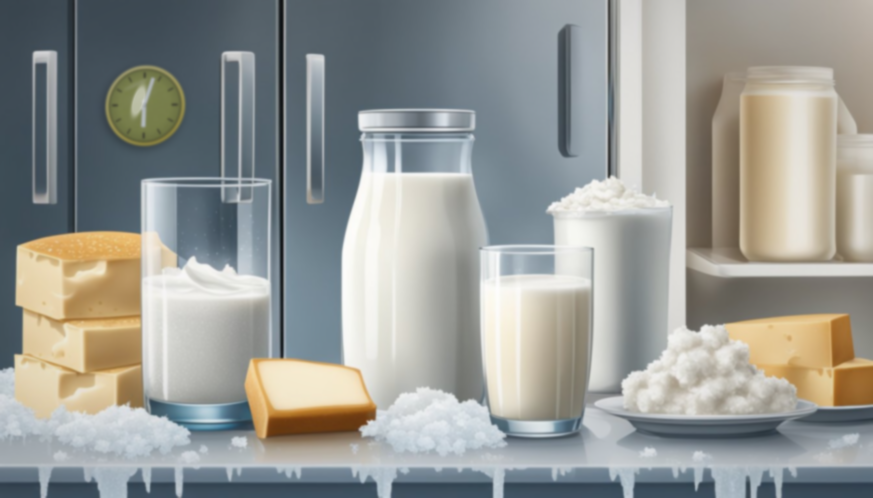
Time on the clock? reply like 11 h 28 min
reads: 6 h 03 min
